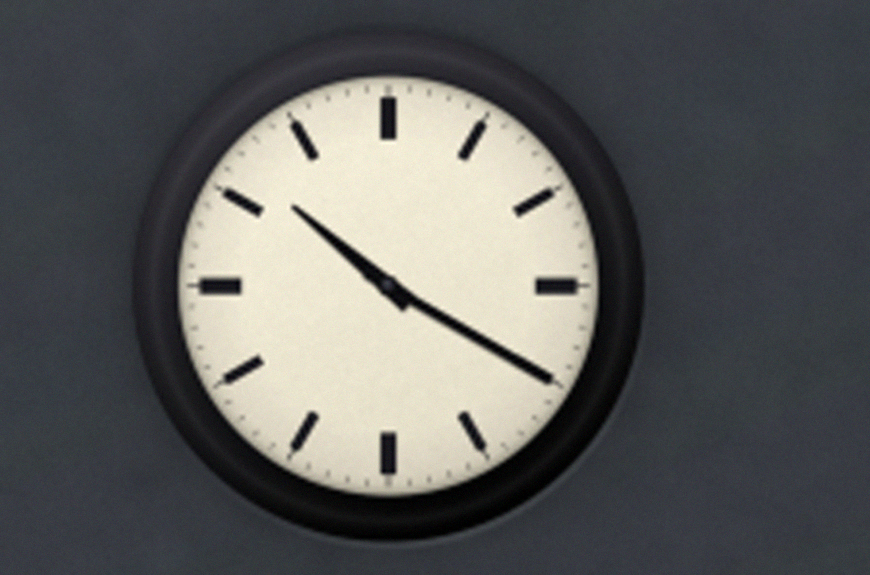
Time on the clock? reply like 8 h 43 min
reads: 10 h 20 min
